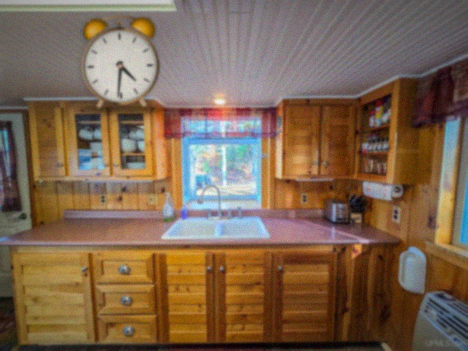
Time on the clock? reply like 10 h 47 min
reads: 4 h 31 min
